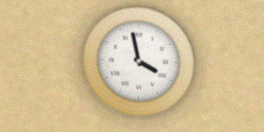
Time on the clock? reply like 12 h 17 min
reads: 3 h 58 min
